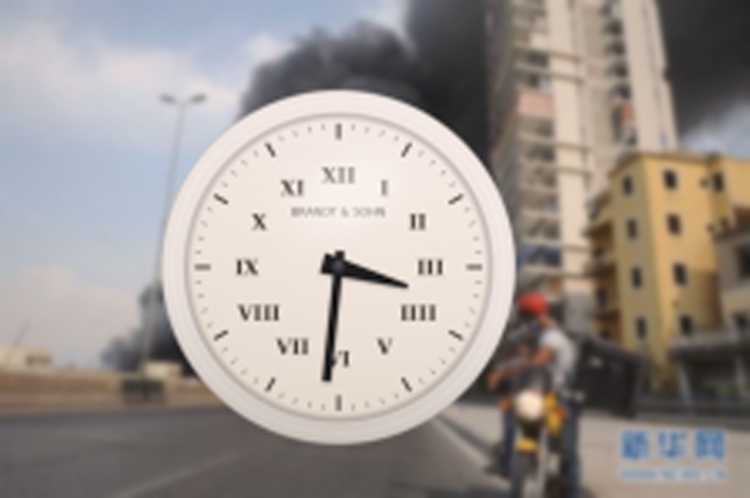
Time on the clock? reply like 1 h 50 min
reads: 3 h 31 min
